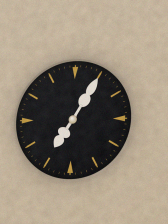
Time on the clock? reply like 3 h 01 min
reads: 7 h 05 min
